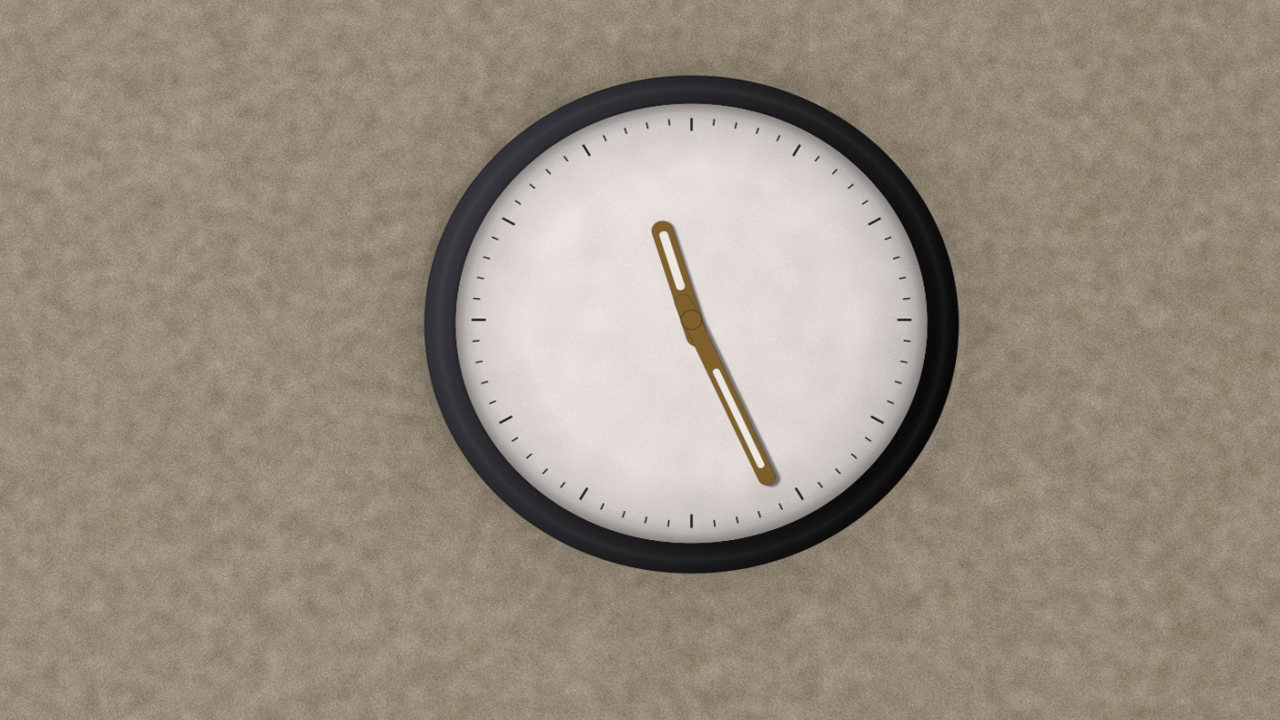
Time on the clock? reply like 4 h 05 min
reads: 11 h 26 min
